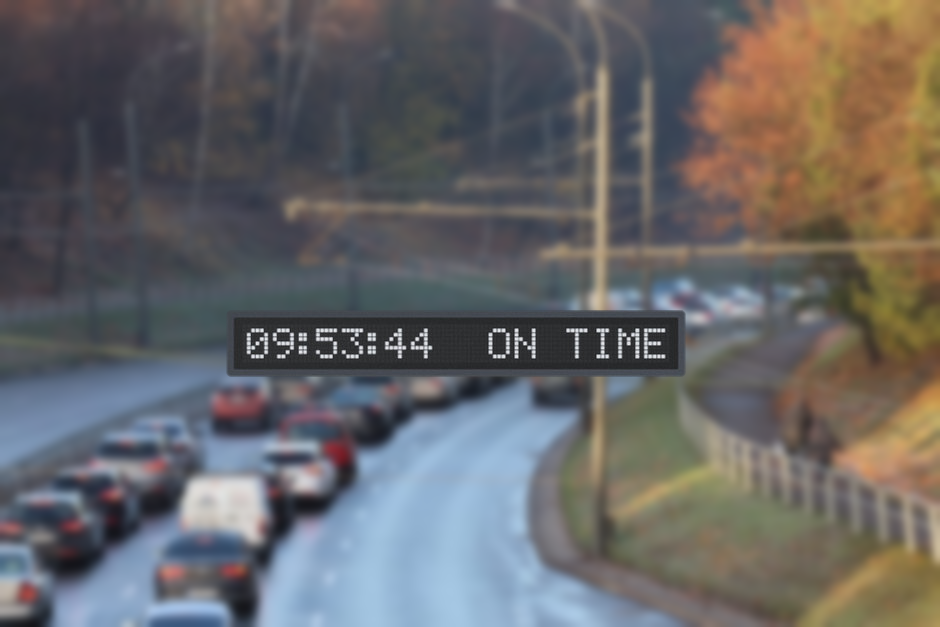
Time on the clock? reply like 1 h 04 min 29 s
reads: 9 h 53 min 44 s
